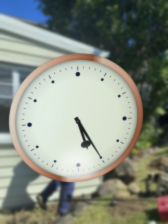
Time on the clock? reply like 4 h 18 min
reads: 5 h 25 min
